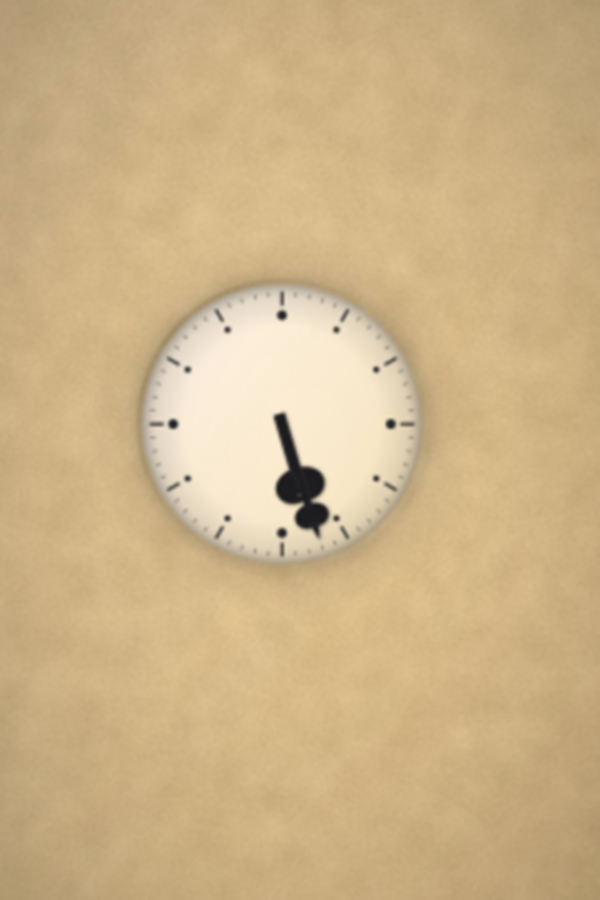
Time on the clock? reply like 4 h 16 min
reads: 5 h 27 min
